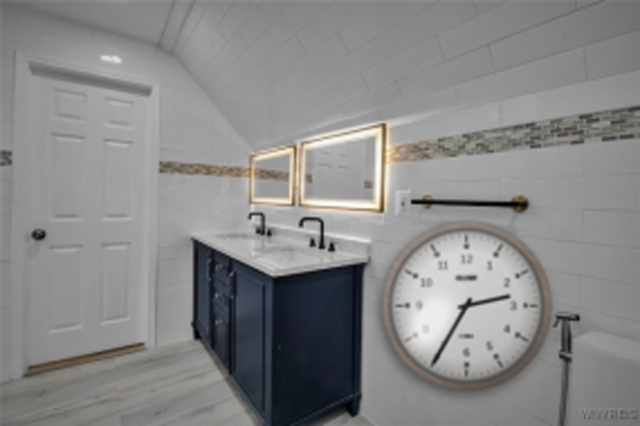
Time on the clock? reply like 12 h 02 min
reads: 2 h 35 min
